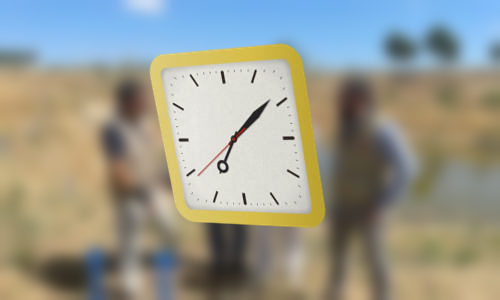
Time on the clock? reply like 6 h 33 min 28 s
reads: 7 h 08 min 39 s
